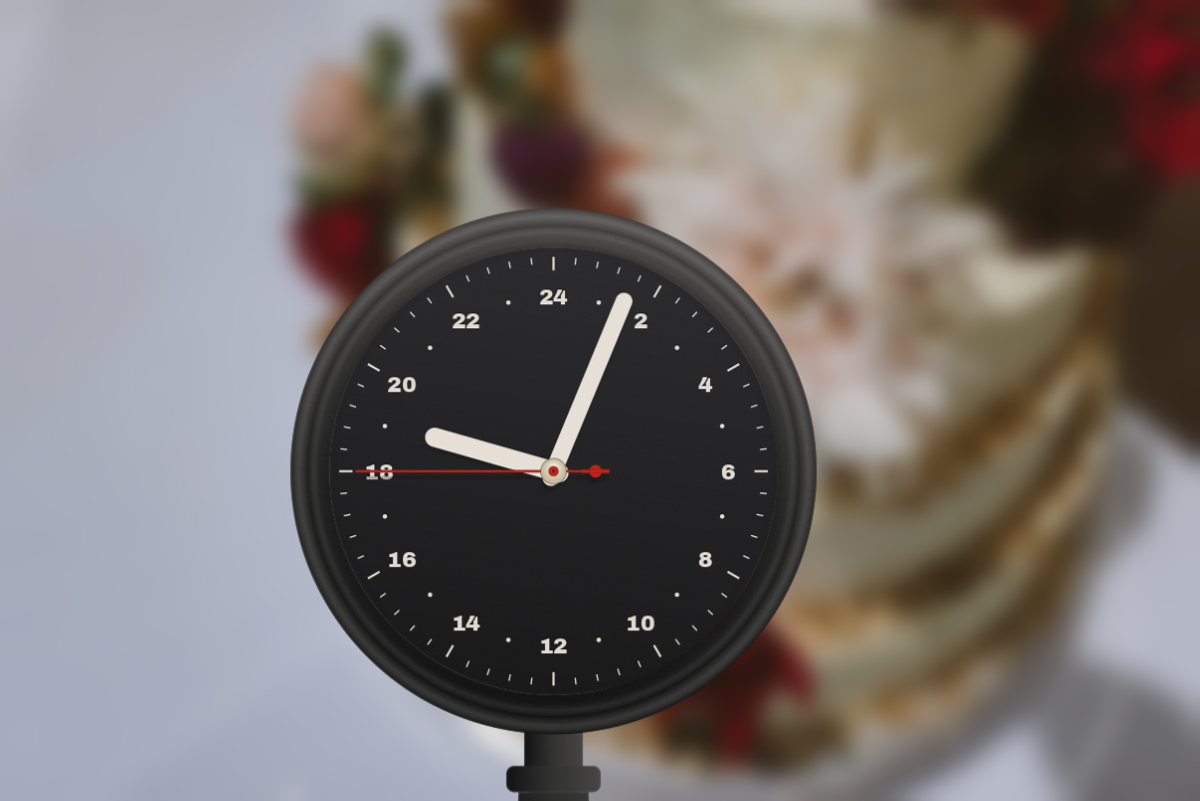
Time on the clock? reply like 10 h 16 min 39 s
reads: 19 h 03 min 45 s
